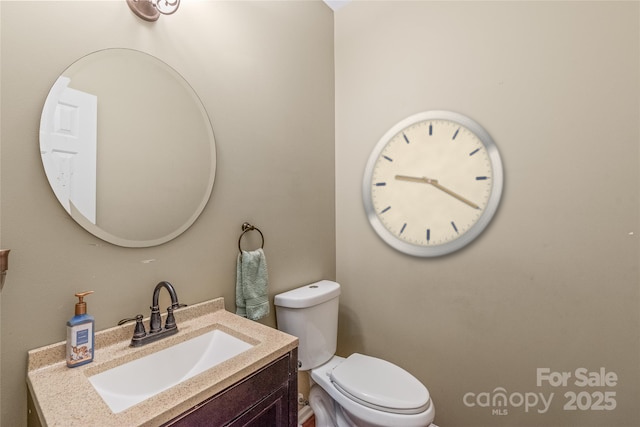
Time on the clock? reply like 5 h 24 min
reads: 9 h 20 min
